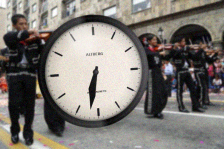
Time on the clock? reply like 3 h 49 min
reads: 6 h 32 min
